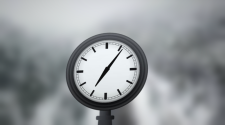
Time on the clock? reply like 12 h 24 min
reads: 7 h 06 min
